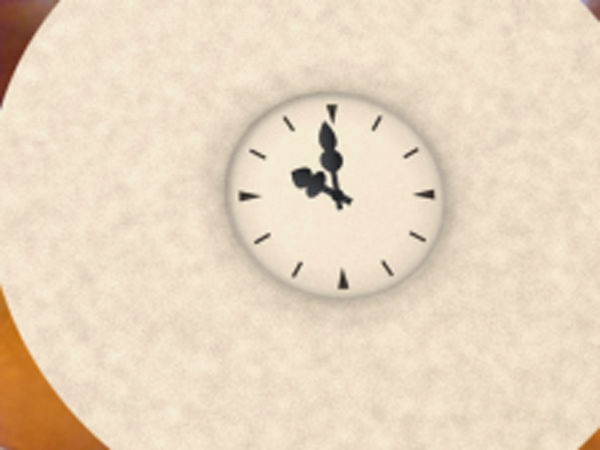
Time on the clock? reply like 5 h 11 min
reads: 9 h 59 min
